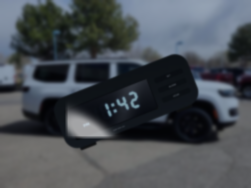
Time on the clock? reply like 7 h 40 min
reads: 1 h 42 min
